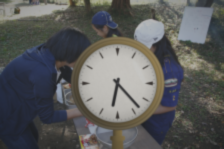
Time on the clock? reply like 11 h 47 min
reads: 6 h 23 min
